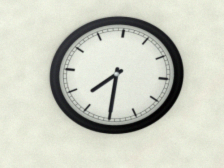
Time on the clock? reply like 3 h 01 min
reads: 7 h 30 min
